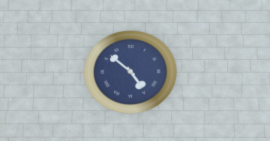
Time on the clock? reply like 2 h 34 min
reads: 4 h 52 min
